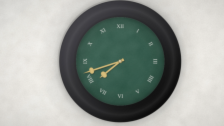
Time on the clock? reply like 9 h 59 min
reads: 7 h 42 min
